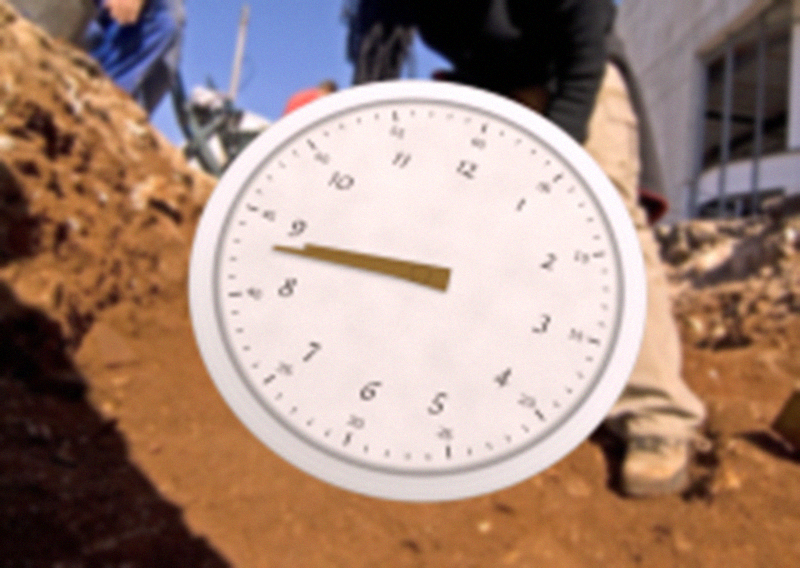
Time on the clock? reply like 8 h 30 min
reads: 8 h 43 min
